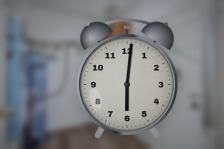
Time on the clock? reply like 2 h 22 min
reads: 6 h 01 min
